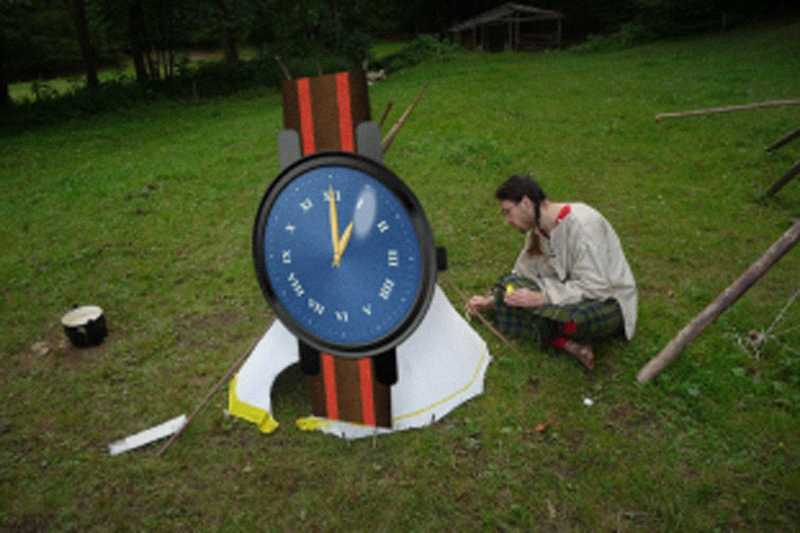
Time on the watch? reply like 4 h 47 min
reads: 1 h 00 min
